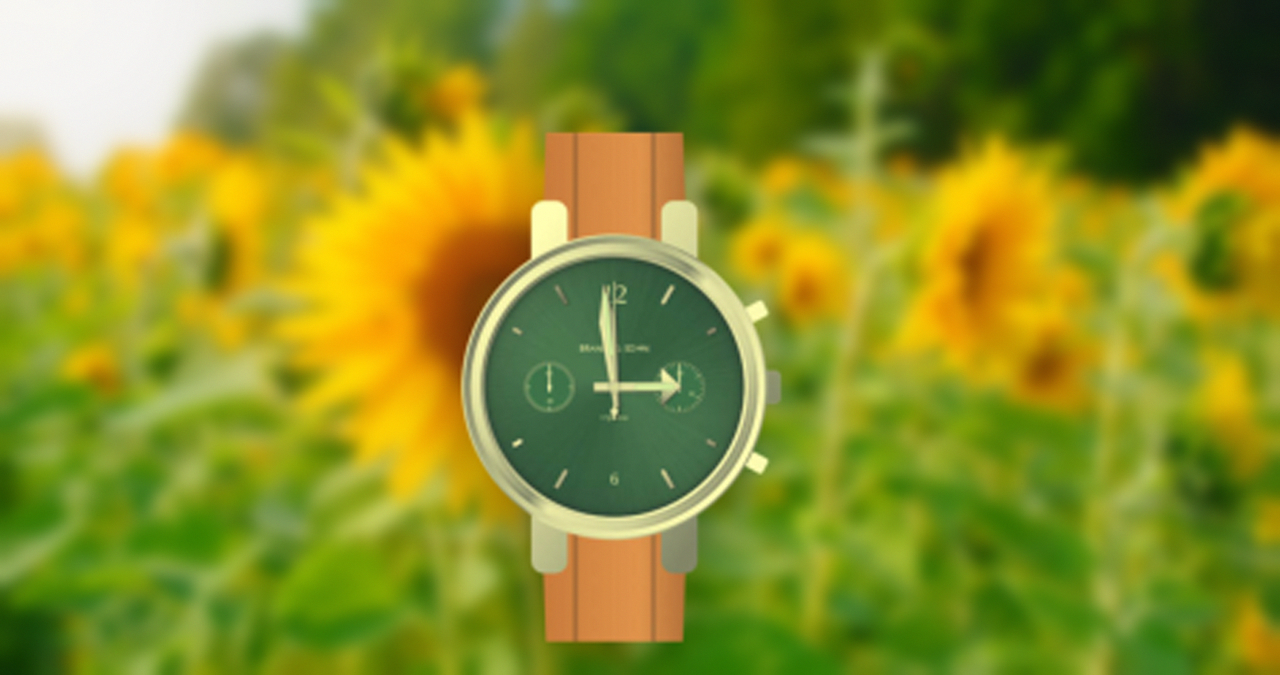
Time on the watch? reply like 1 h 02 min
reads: 2 h 59 min
